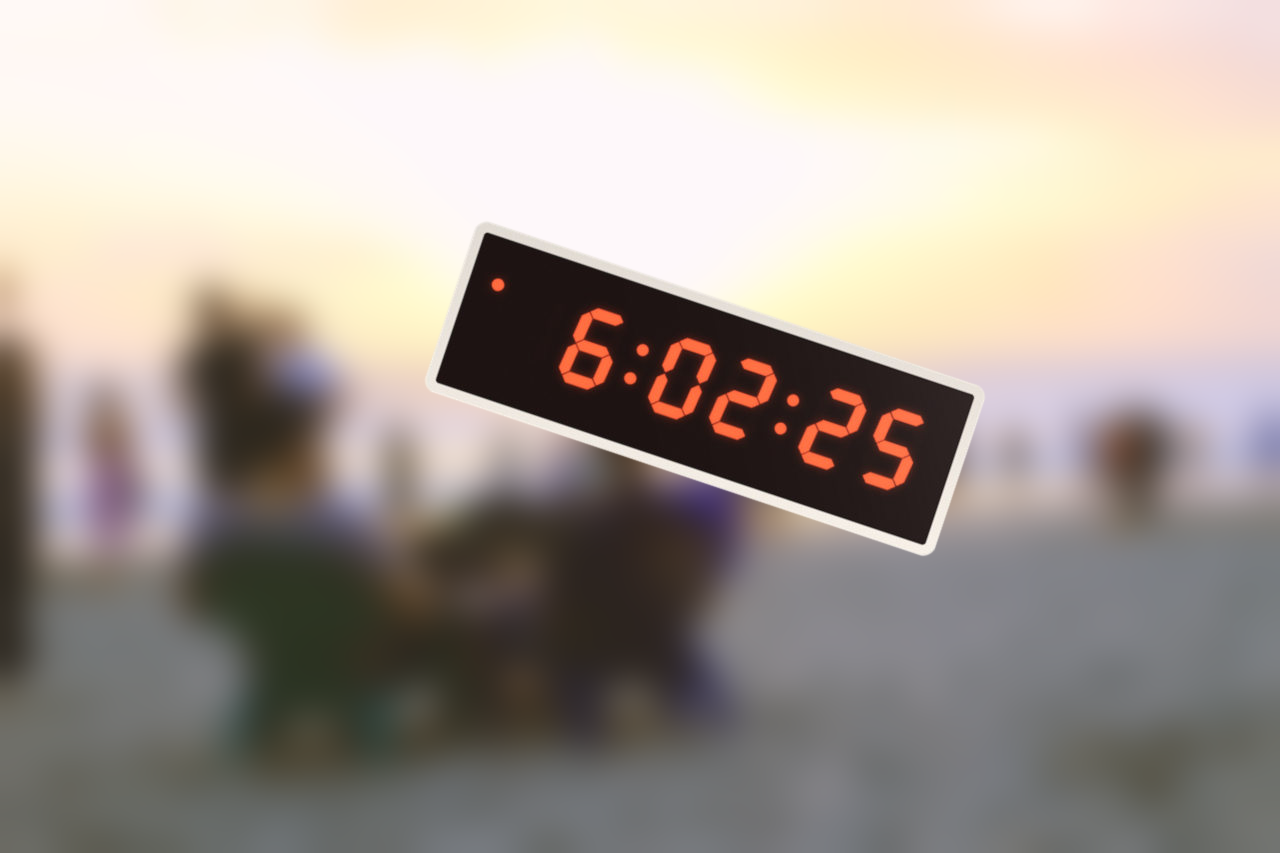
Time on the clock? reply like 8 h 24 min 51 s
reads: 6 h 02 min 25 s
